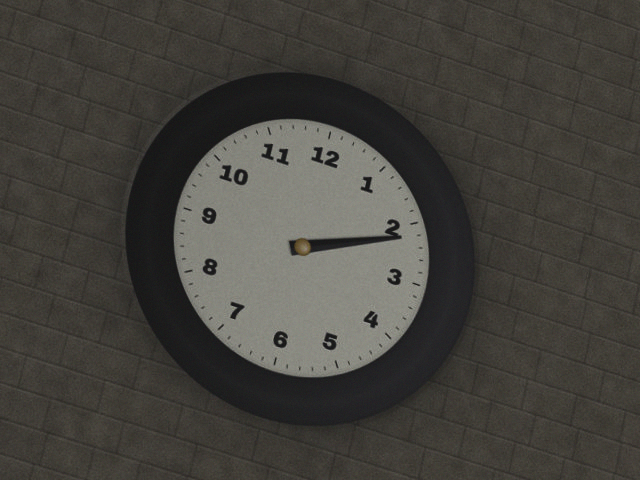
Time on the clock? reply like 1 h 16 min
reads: 2 h 11 min
